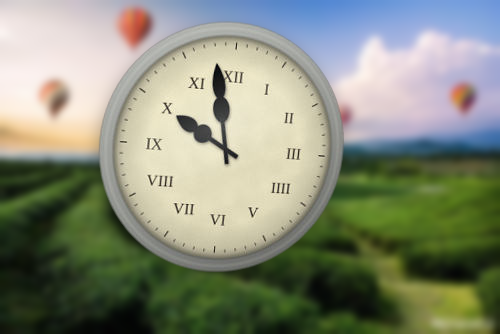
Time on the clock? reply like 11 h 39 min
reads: 9 h 58 min
